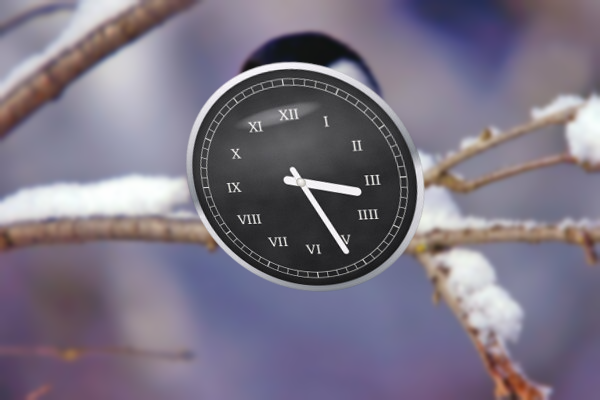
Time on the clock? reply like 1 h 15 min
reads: 3 h 26 min
